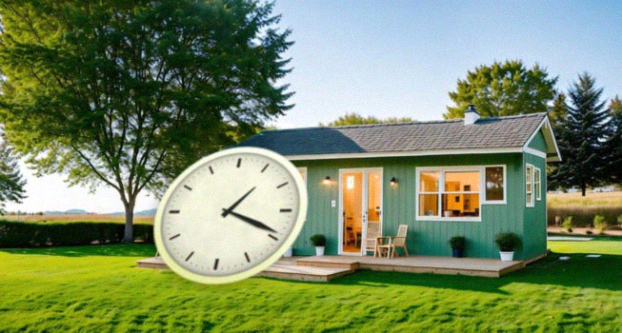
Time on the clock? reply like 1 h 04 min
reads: 1 h 19 min
